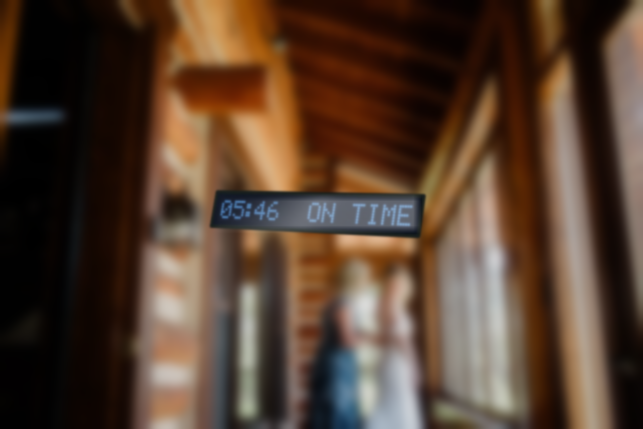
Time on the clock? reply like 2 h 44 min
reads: 5 h 46 min
